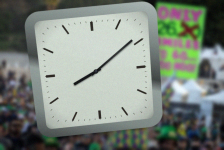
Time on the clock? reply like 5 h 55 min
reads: 8 h 09 min
